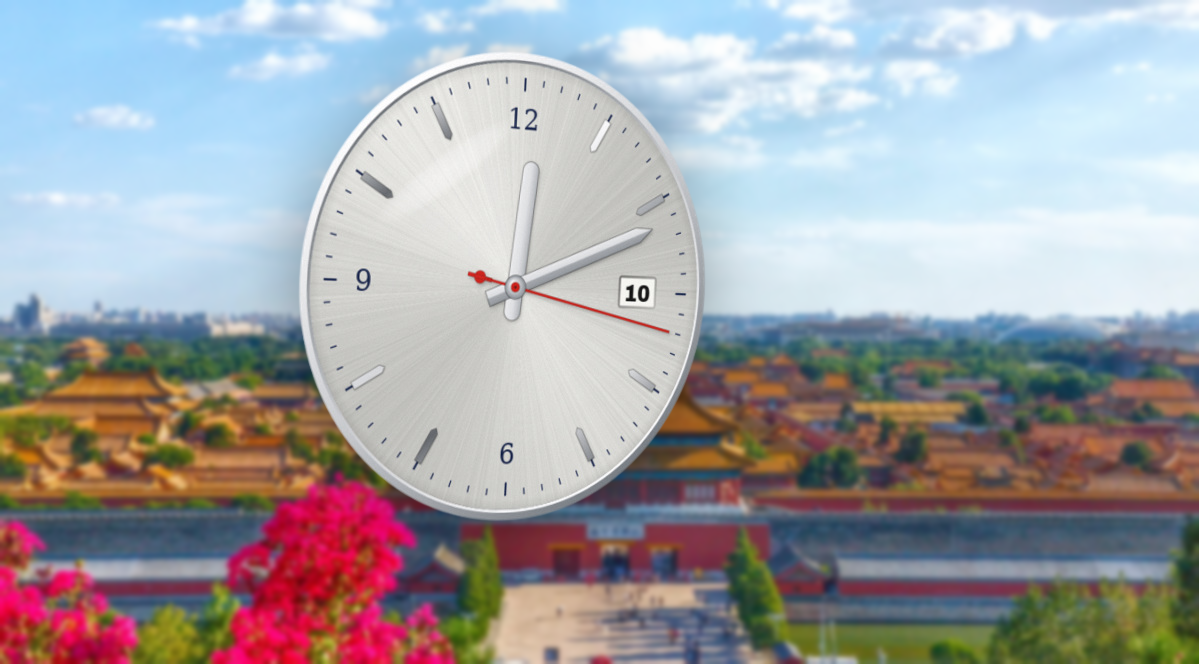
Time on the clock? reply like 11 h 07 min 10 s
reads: 12 h 11 min 17 s
